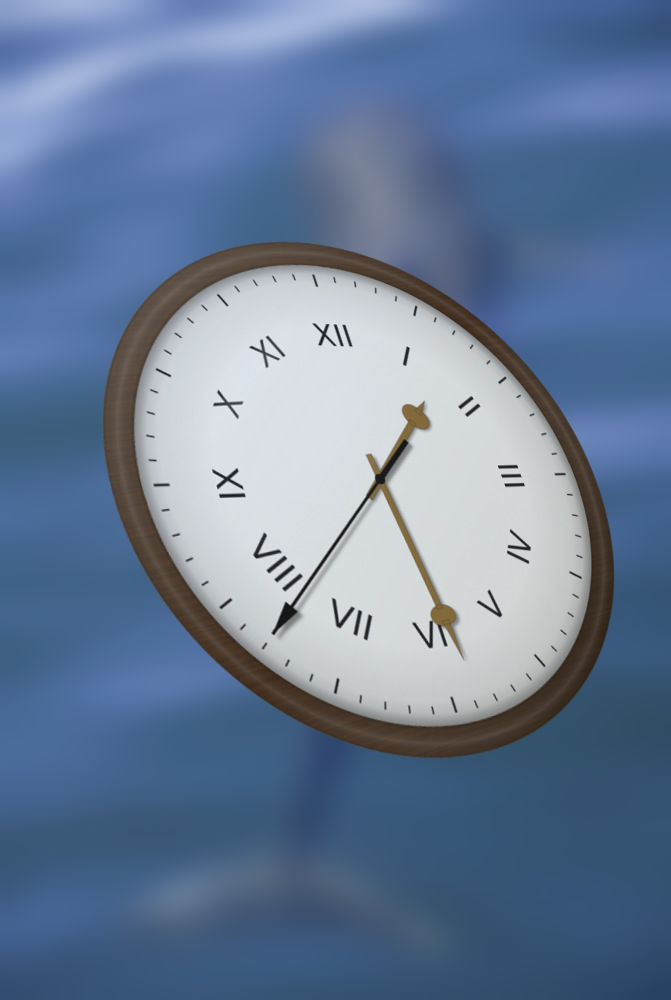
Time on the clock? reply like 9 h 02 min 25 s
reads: 1 h 28 min 38 s
